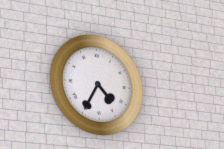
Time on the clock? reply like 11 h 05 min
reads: 4 h 35 min
